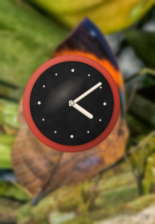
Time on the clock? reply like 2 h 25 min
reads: 4 h 09 min
